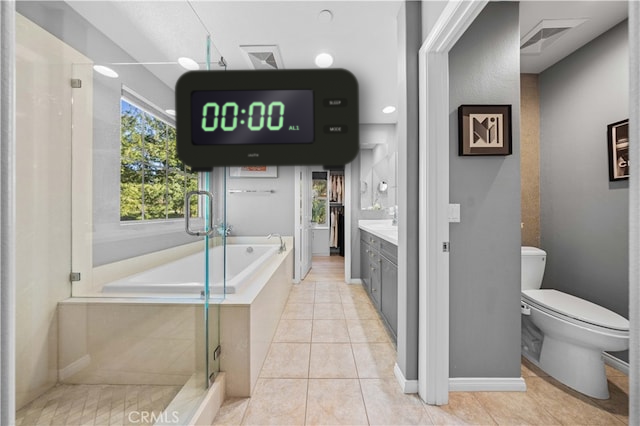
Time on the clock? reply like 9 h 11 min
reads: 0 h 00 min
